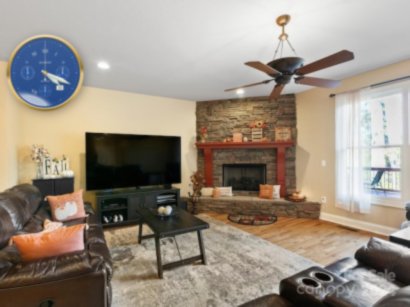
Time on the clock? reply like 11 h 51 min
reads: 4 h 19 min
